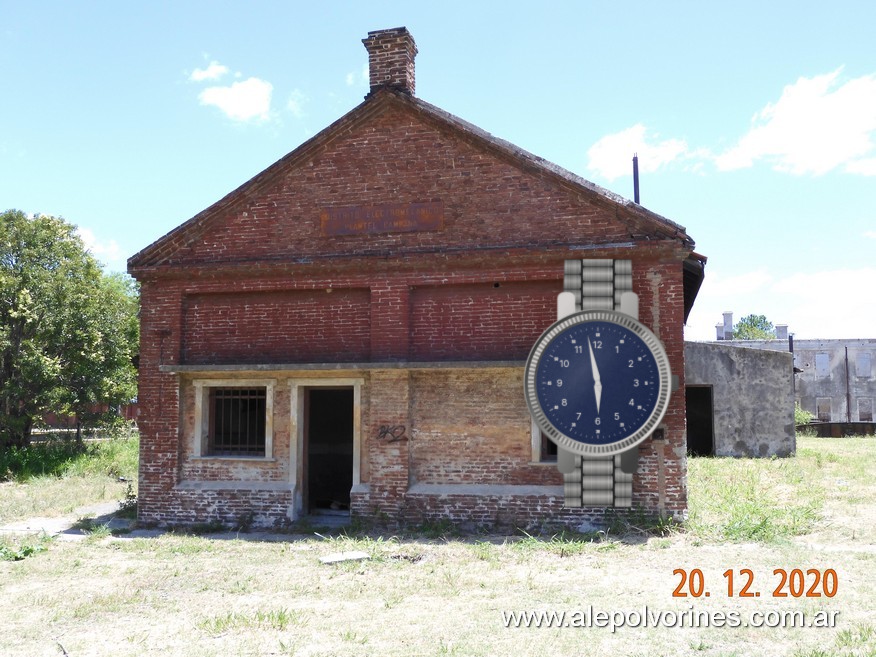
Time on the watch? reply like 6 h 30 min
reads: 5 h 58 min
